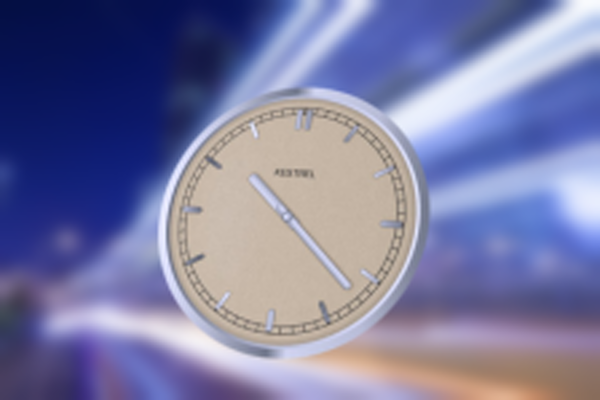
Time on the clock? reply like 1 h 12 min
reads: 10 h 22 min
